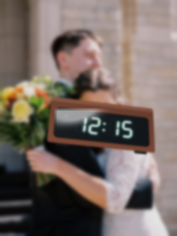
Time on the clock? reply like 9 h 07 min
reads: 12 h 15 min
